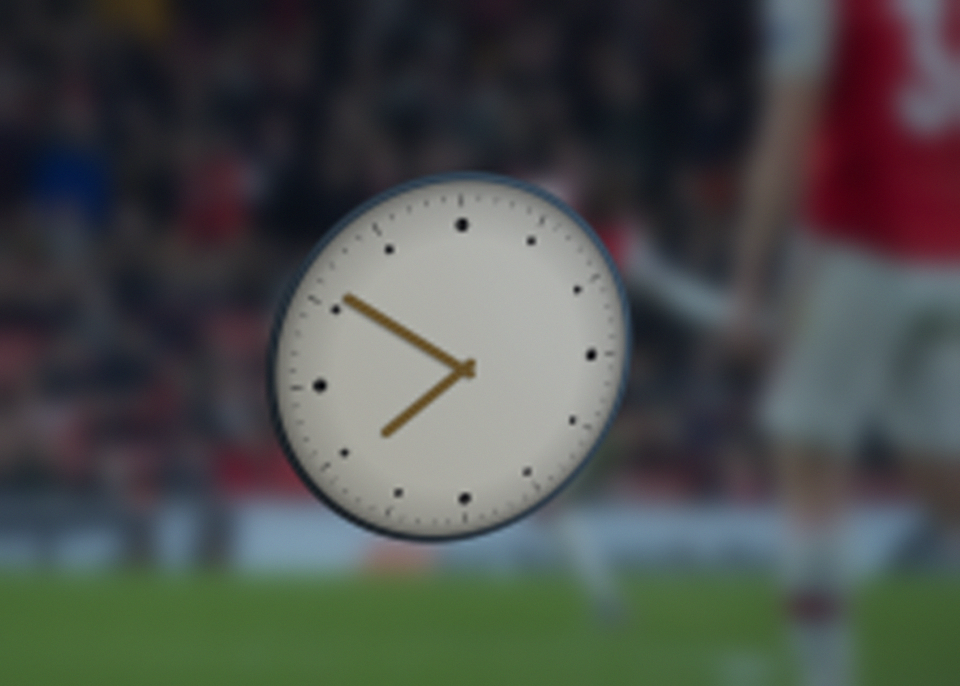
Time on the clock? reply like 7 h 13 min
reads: 7 h 51 min
